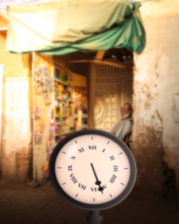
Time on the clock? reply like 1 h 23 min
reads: 5 h 27 min
